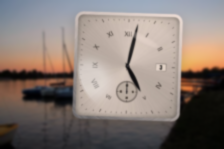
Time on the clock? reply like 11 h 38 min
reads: 5 h 02 min
